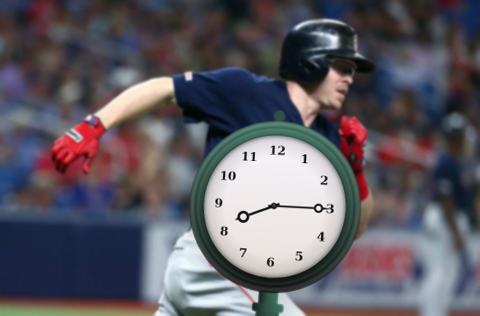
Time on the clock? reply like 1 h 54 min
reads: 8 h 15 min
